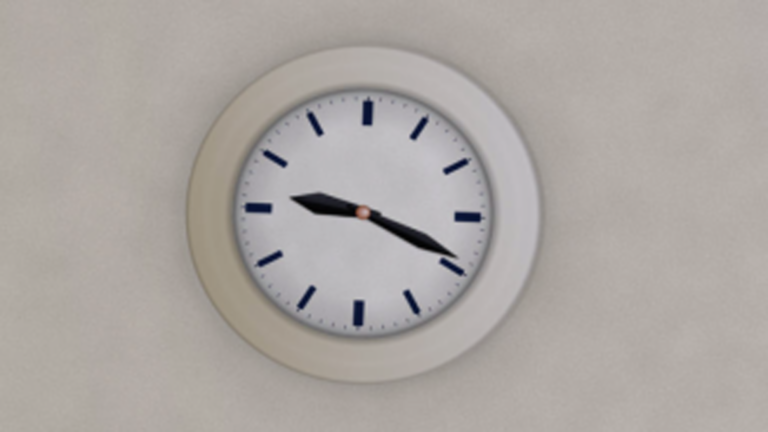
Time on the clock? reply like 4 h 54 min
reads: 9 h 19 min
